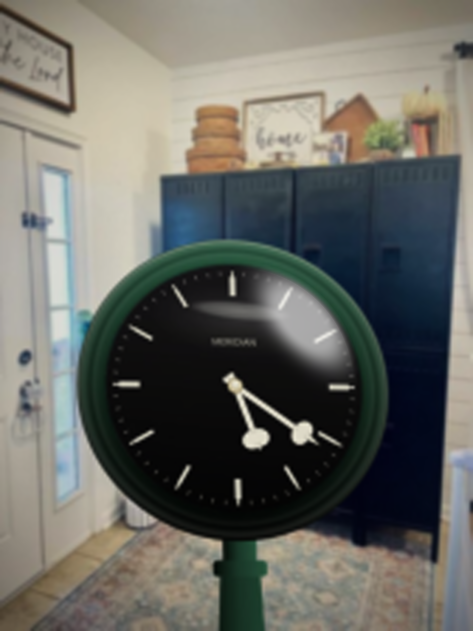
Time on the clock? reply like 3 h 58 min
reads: 5 h 21 min
